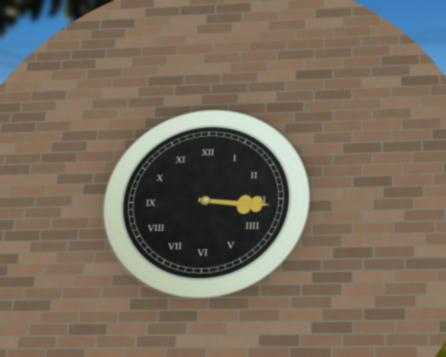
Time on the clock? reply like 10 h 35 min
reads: 3 h 16 min
